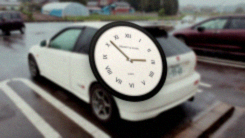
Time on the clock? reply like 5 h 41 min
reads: 2 h 52 min
